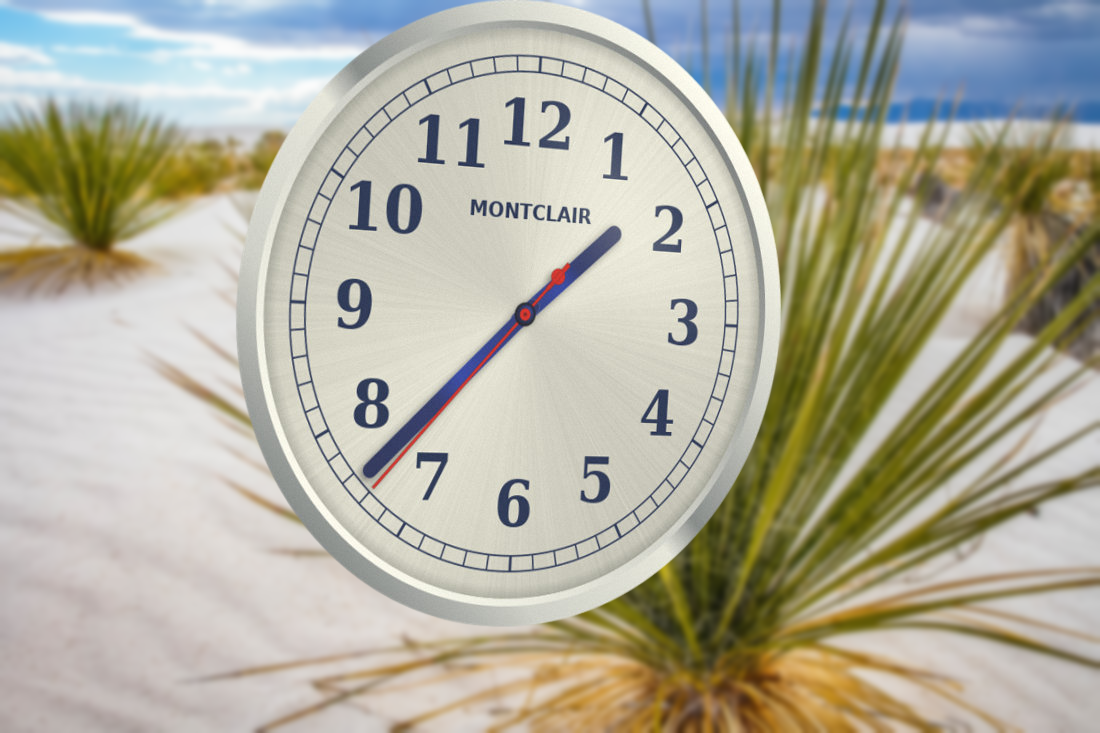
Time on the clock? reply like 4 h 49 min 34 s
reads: 1 h 37 min 37 s
